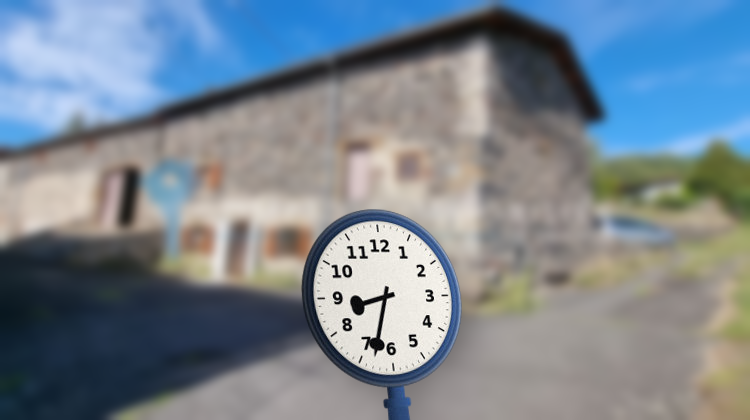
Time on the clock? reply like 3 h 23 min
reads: 8 h 33 min
